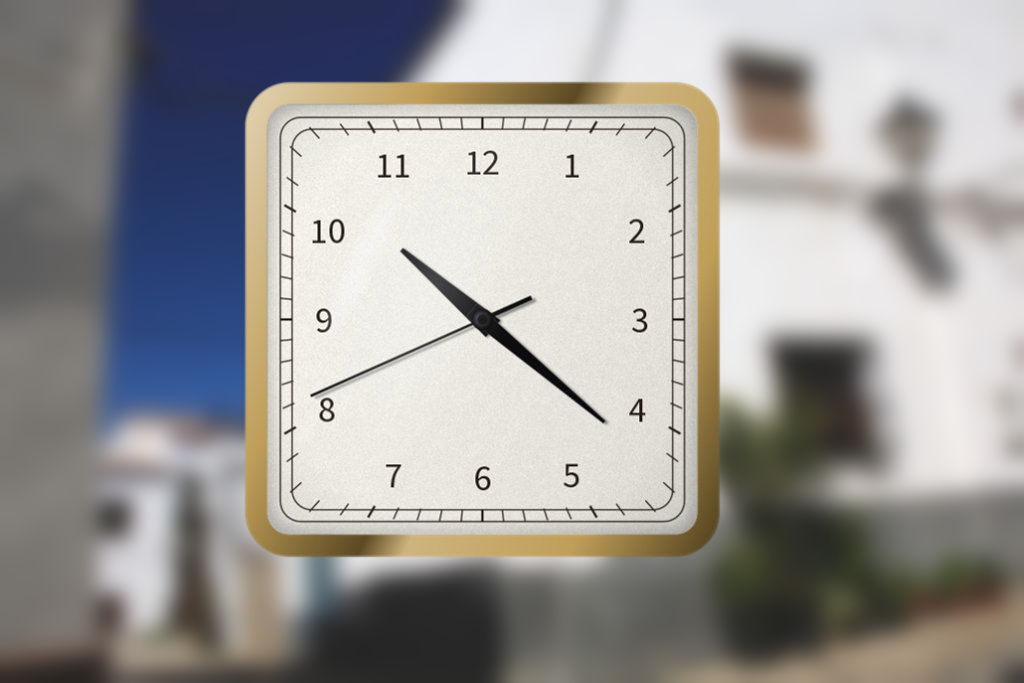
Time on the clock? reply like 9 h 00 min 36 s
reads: 10 h 21 min 41 s
